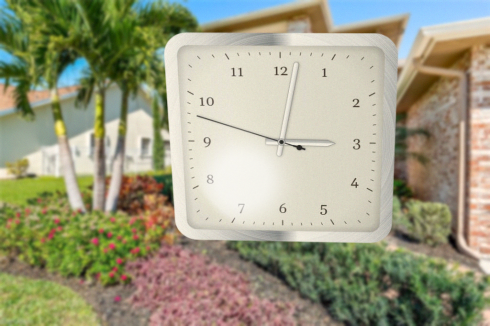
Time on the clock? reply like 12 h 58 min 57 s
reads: 3 h 01 min 48 s
